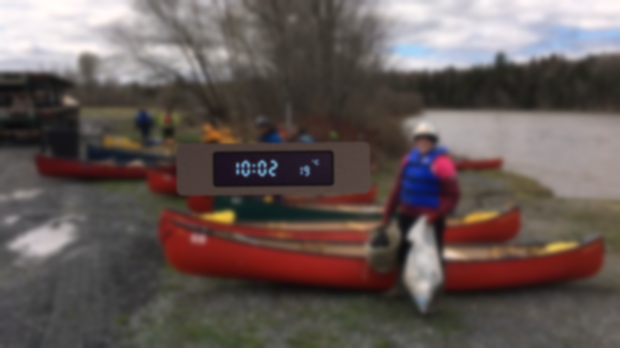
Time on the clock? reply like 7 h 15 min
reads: 10 h 02 min
